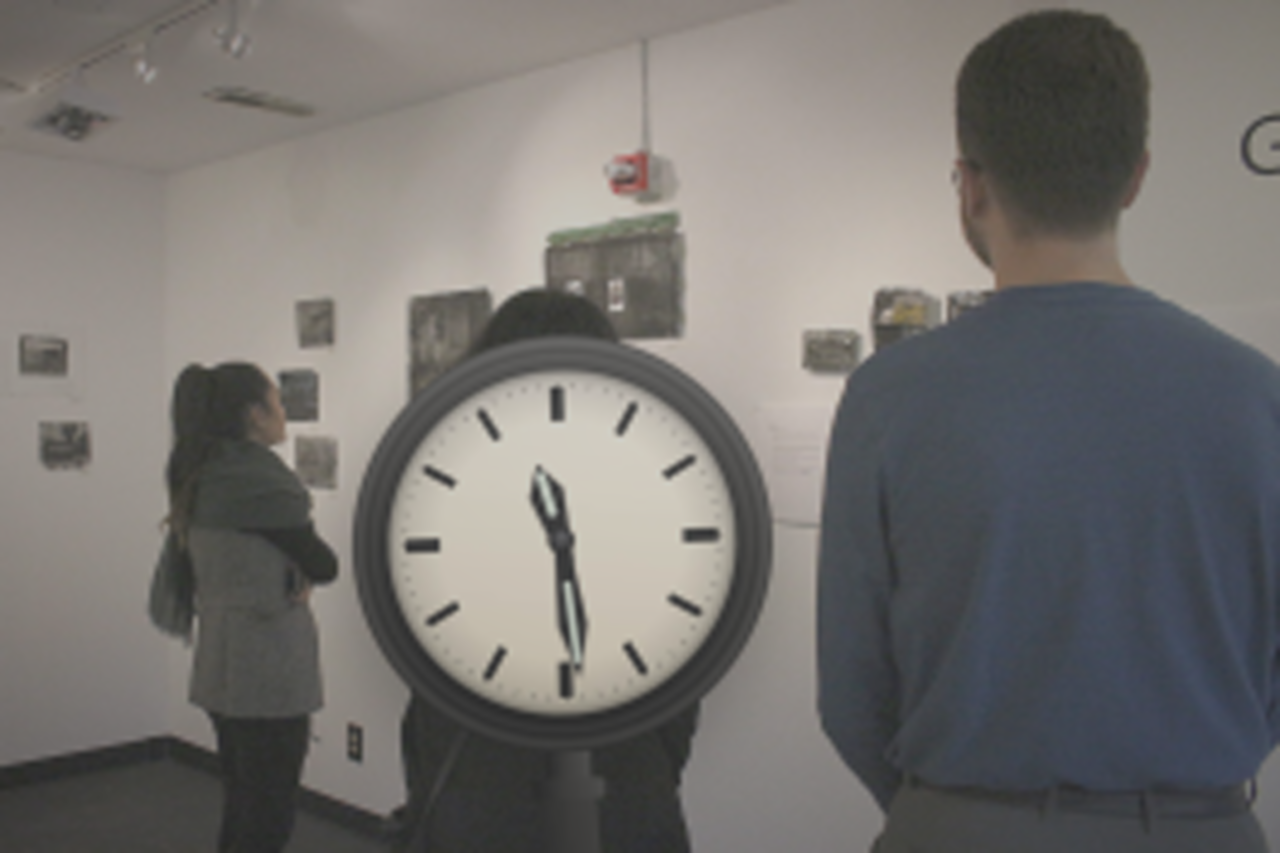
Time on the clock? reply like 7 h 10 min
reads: 11 h 29 min
